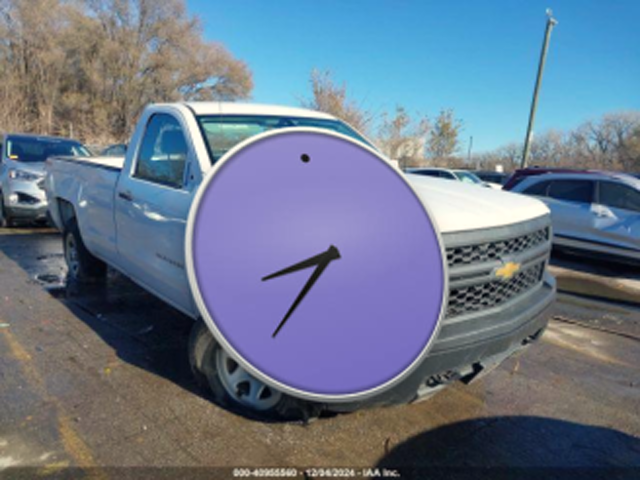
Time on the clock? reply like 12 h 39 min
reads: 8 h 38 min
